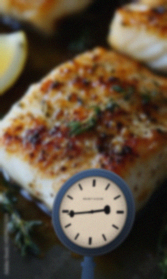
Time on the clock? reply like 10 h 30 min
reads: 2 h 44 min
